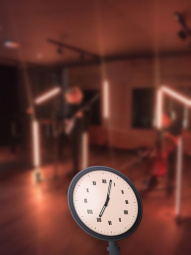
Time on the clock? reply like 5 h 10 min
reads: 7 h 03 min
